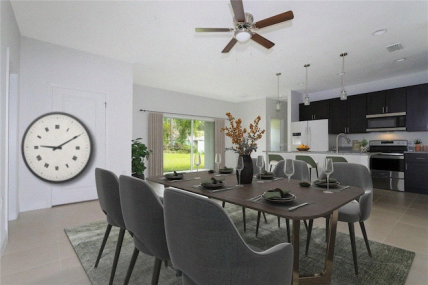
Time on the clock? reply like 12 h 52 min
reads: 9 h 10 min
